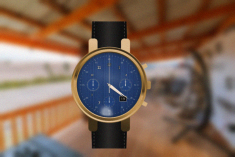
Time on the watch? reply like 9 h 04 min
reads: 4 h 21 min
